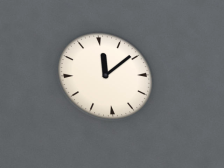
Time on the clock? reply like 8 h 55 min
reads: 12 h 09 min
